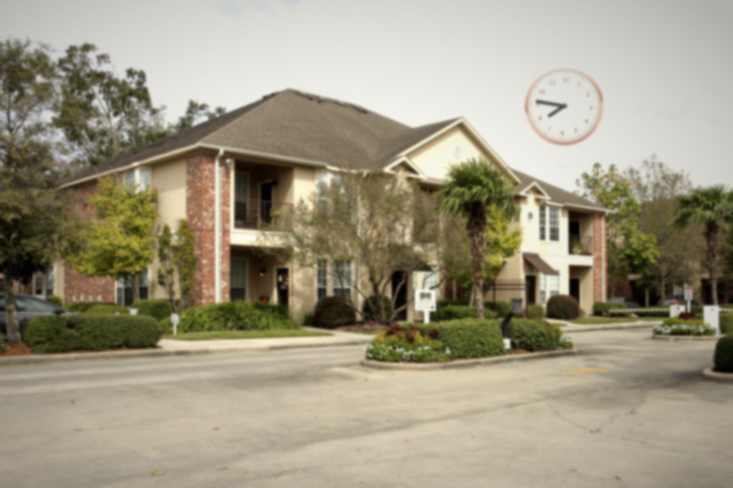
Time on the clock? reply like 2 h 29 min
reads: 7 h 46 min
